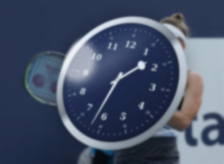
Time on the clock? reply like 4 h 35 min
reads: 1 h 32 min
